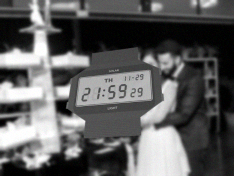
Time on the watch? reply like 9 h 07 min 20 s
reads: 21 h 59 min 29 s
